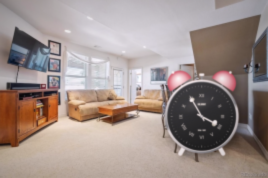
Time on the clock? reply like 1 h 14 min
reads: 3 h 55 min
